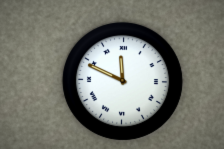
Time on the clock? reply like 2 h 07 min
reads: 11 h 49 min
